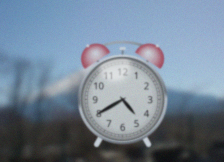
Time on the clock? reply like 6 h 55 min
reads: 4 h 40 min
